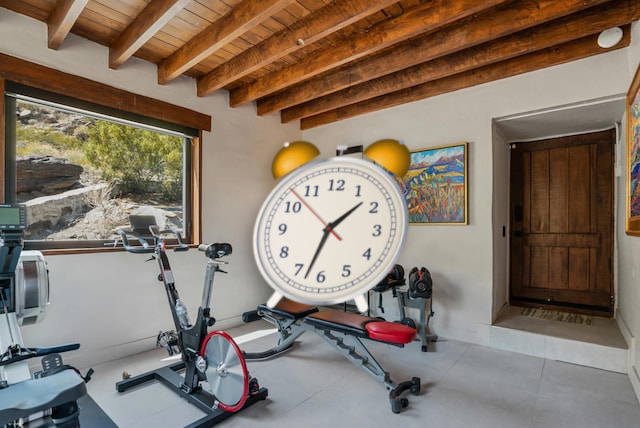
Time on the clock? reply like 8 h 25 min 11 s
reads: 1 h 32 min 52 s
